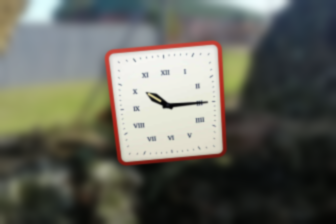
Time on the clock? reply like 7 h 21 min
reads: 10 h 15 min
